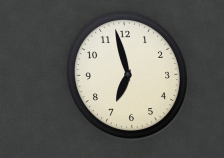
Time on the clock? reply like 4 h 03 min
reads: 6 h 58 min
